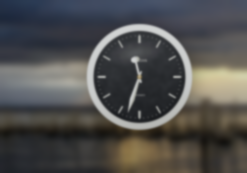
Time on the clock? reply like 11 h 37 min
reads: 11 h 33 min
